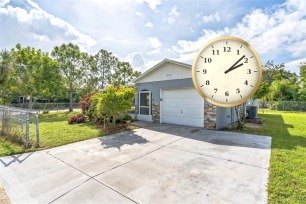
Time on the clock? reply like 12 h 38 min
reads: 2 h 08 min
